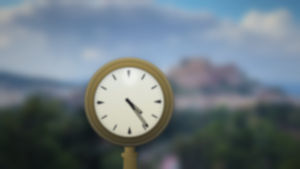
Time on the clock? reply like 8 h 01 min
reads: 4 h 24 min
